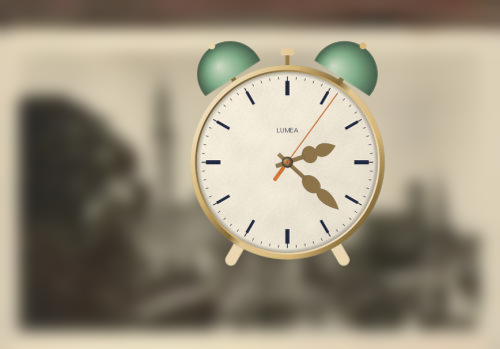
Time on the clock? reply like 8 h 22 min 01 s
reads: 2 h 22 min 06 s
